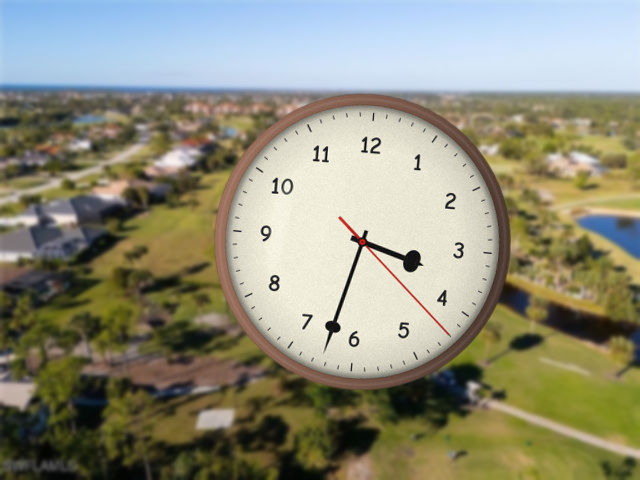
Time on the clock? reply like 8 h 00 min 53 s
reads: 3 h 32 min 22 s
